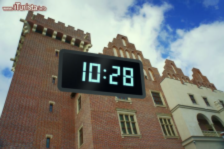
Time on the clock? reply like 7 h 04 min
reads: 10 h 28 min
